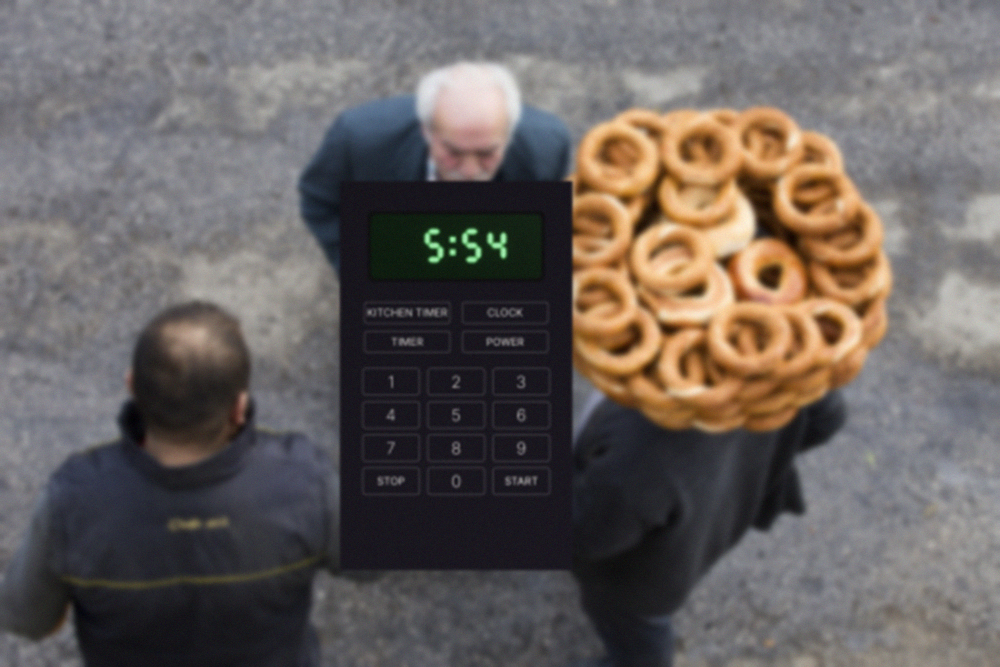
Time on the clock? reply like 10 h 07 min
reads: 5 h 54 min
